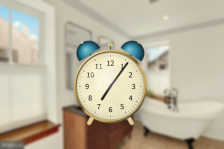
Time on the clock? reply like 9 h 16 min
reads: 7 h 06 min
